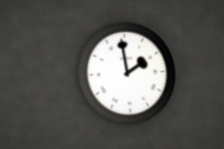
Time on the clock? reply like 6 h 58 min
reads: 1 h 59 min
